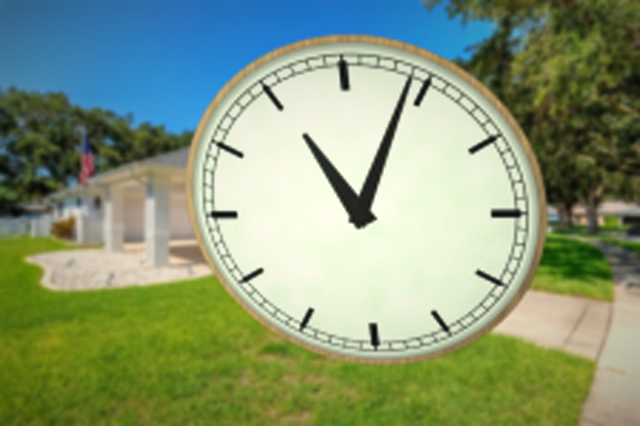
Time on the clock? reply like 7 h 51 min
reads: 11 h 04 min
